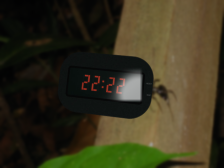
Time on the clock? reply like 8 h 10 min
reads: 22 h 22 min
